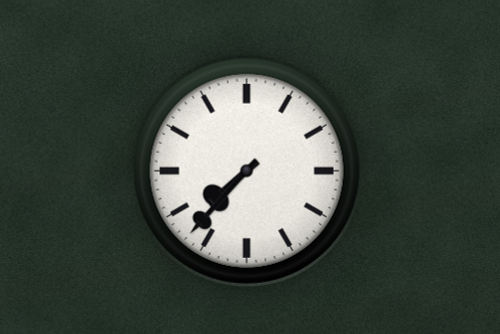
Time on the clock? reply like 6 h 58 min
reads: 7 h 37 min
